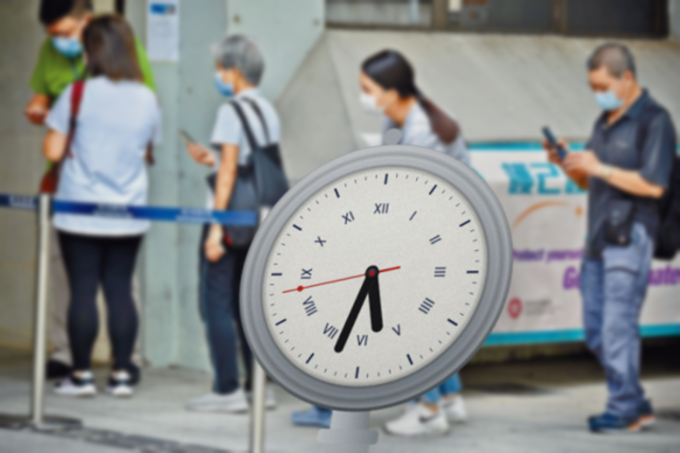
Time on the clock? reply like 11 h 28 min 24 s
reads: 5 h 32 min 43 s
